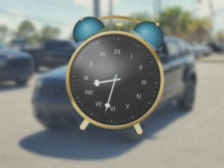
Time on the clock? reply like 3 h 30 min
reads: 8 h 32 min
